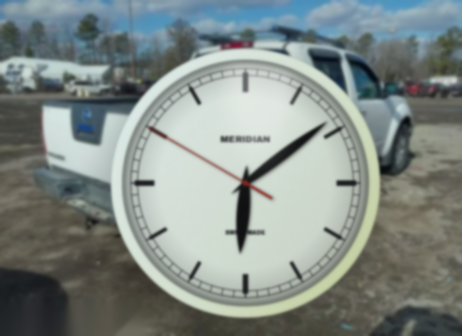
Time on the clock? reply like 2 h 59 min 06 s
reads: 6 h 08 min 50 s
